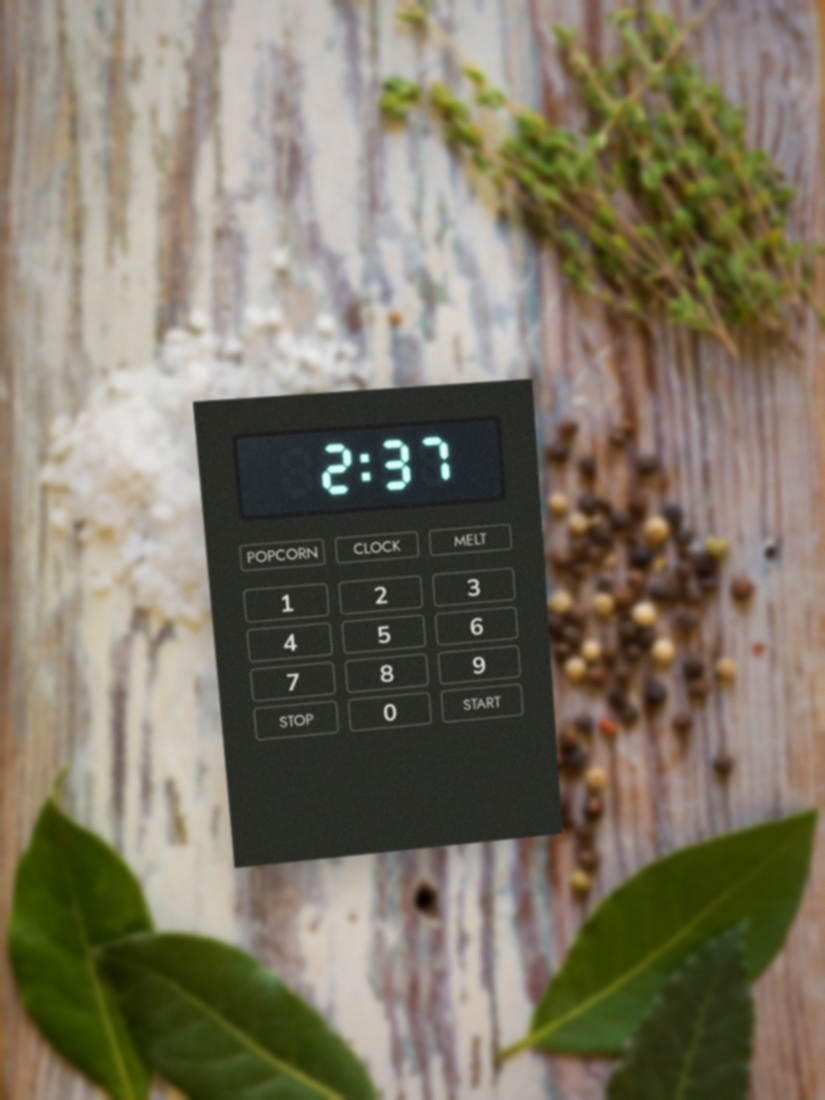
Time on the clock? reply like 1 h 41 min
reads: 2 h 37 min
